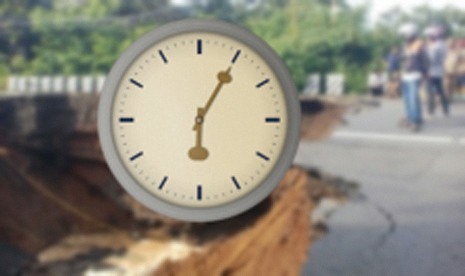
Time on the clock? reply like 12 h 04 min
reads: 6 h 05 min
